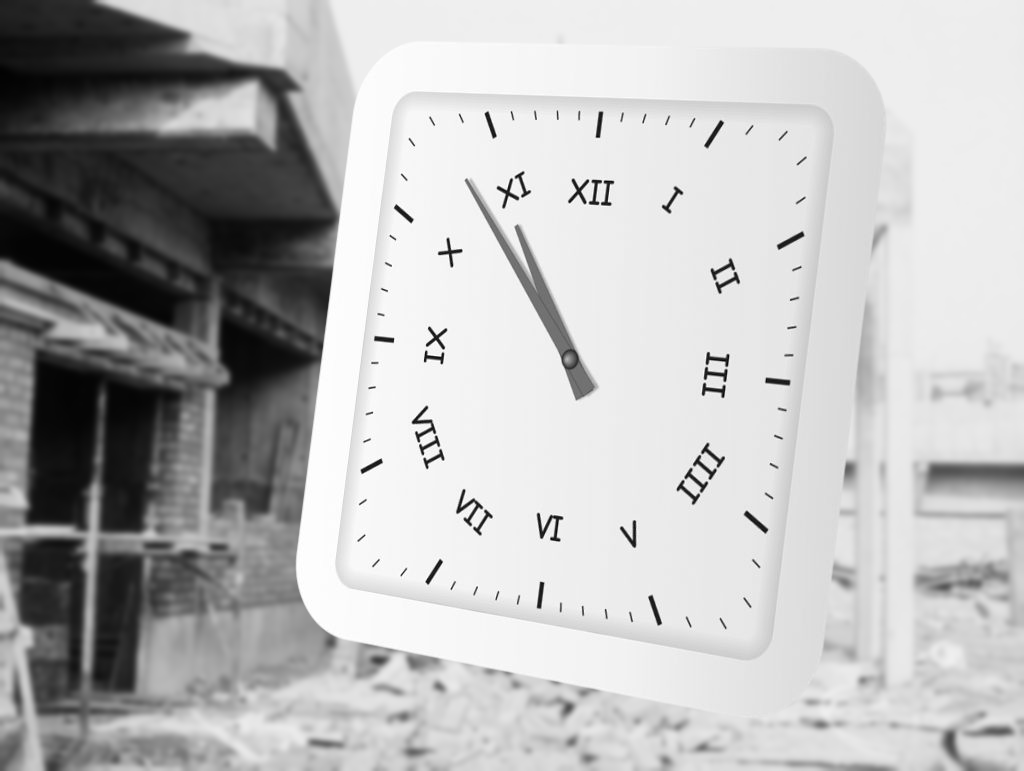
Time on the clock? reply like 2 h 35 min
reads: 10 h 53 min
